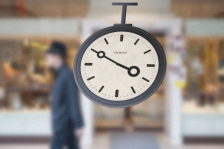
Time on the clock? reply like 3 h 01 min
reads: 3 h 50 min
